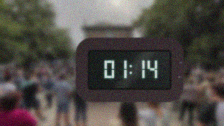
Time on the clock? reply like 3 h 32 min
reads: 1 h 14 min
